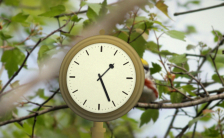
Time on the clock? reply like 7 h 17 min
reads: 1 h 26 min
